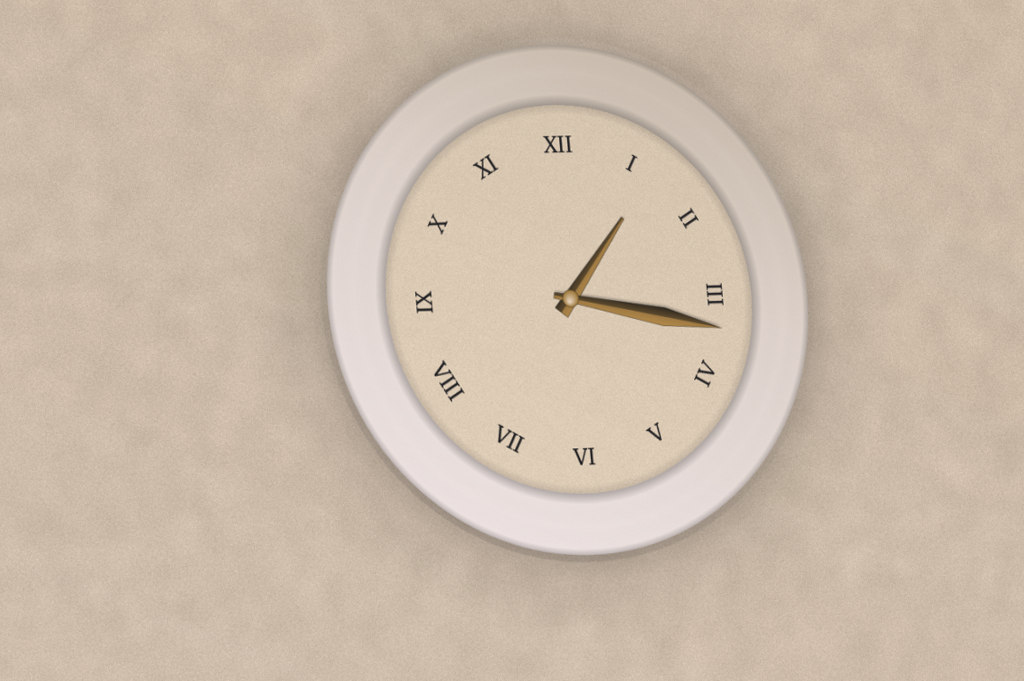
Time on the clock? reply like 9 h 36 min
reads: 1 h 17 min
